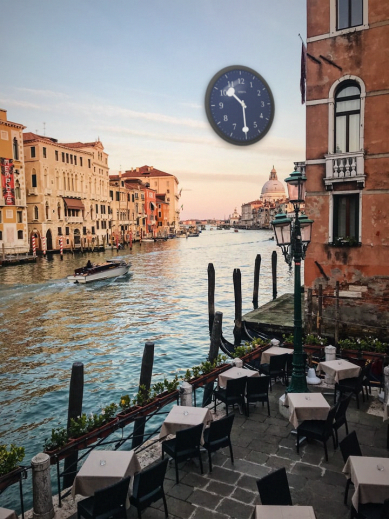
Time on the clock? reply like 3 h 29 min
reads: 10 h 30 min
